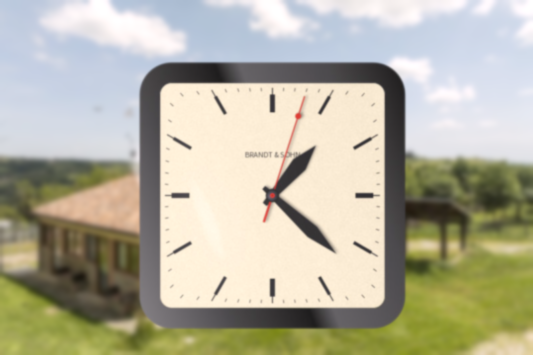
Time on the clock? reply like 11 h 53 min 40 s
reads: 1 h 22 min 03 s
